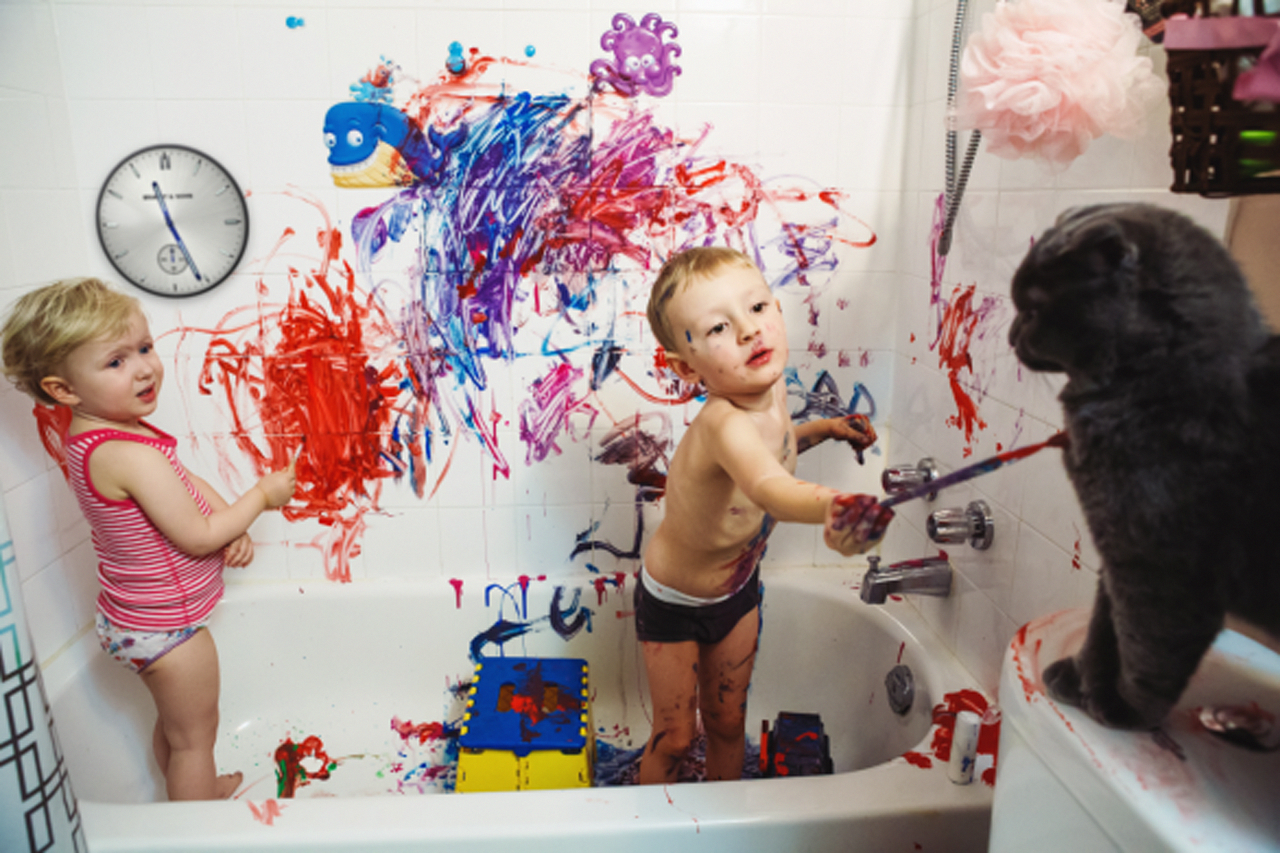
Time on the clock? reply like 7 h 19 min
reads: 11 h 26 min
